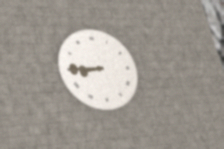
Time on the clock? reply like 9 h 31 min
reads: 8 h 45 min
